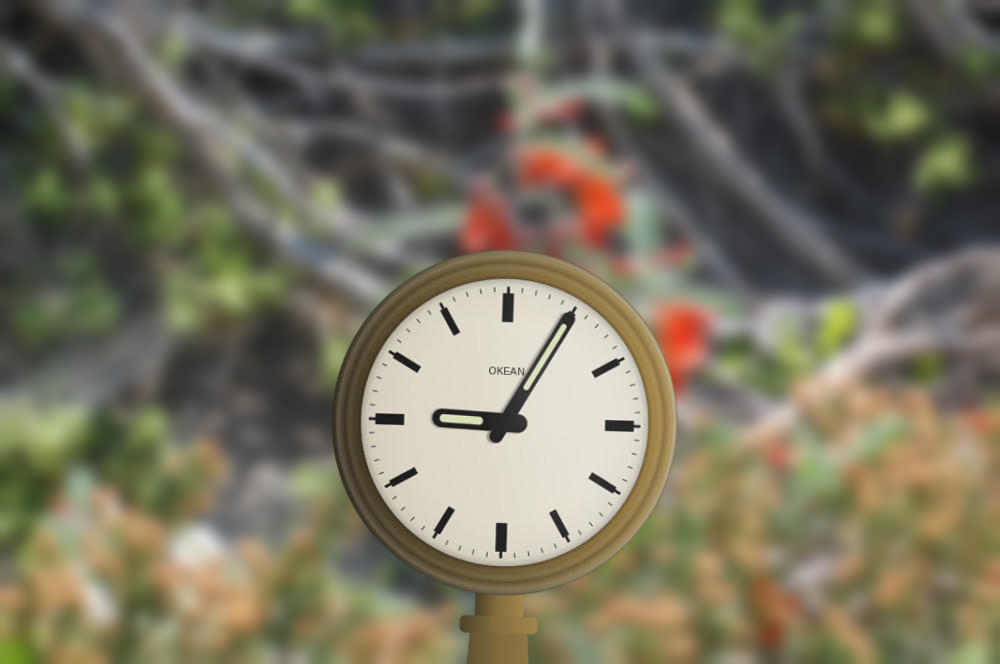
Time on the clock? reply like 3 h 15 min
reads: 9 h 05 min
